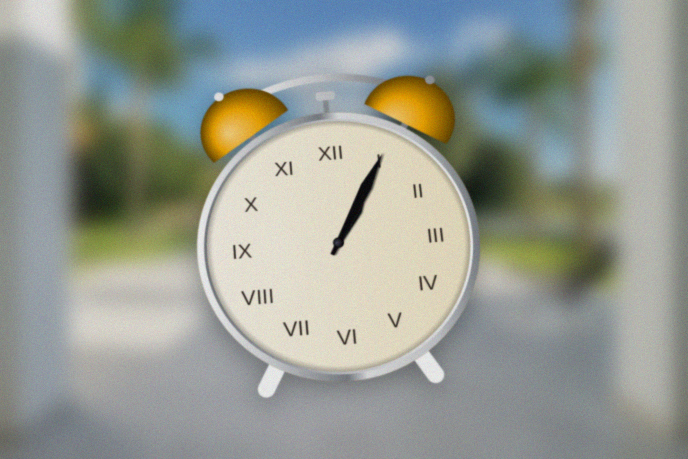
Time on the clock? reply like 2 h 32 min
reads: 1 h 05 min
